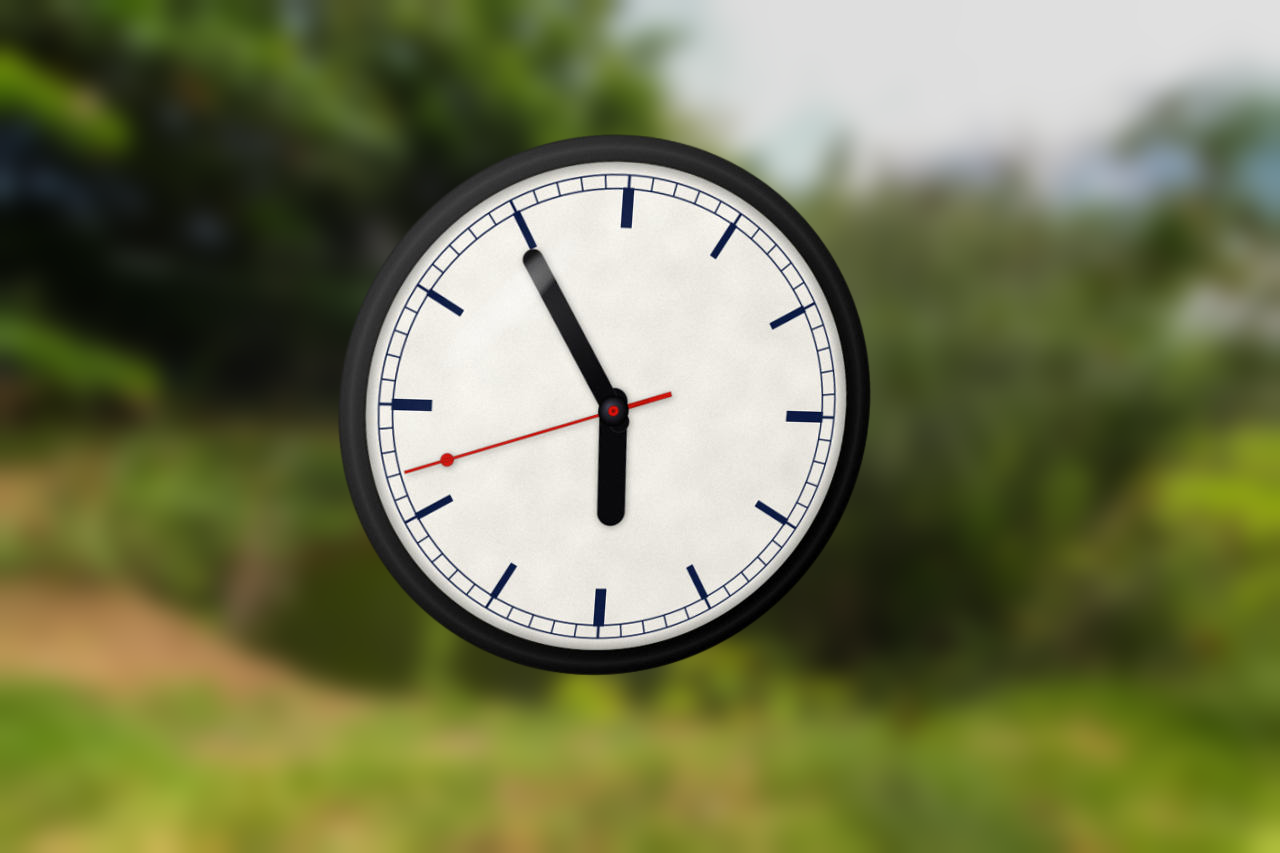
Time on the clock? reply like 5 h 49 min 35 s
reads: 5 h 54 min 42 s
